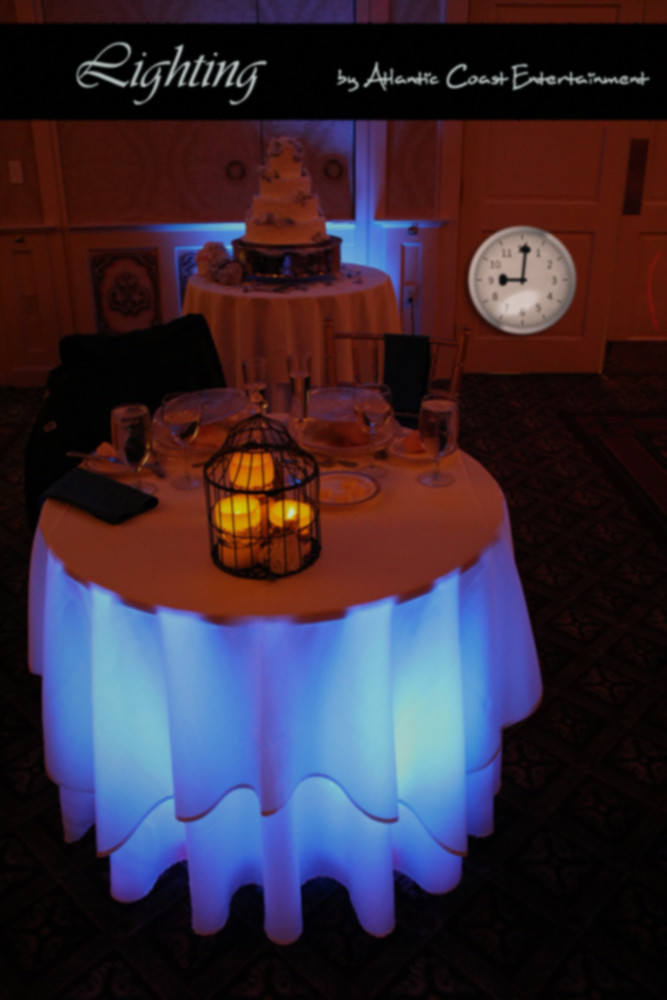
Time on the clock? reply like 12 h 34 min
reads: 9 h 01 min
